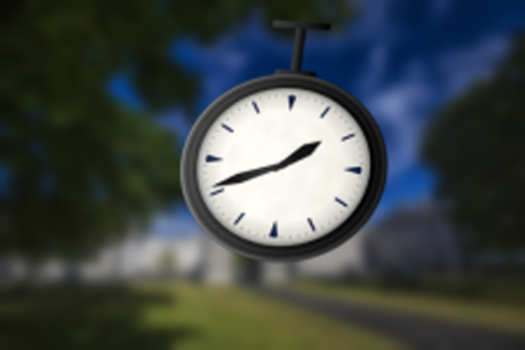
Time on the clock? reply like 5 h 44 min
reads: 1 h 41 min
